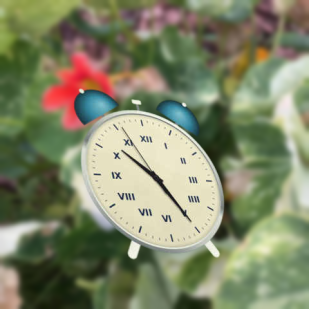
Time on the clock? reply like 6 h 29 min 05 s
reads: 10 h 24 min 56 s
